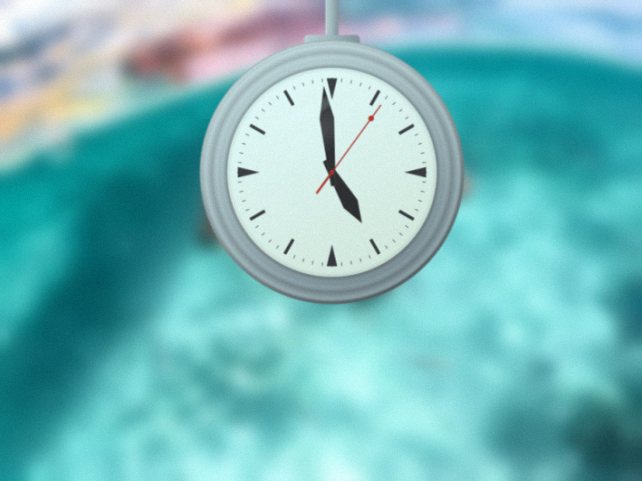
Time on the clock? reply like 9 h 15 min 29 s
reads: 4 h 59 min 06 s
